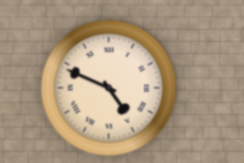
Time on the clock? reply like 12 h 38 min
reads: 4 h 49 min
